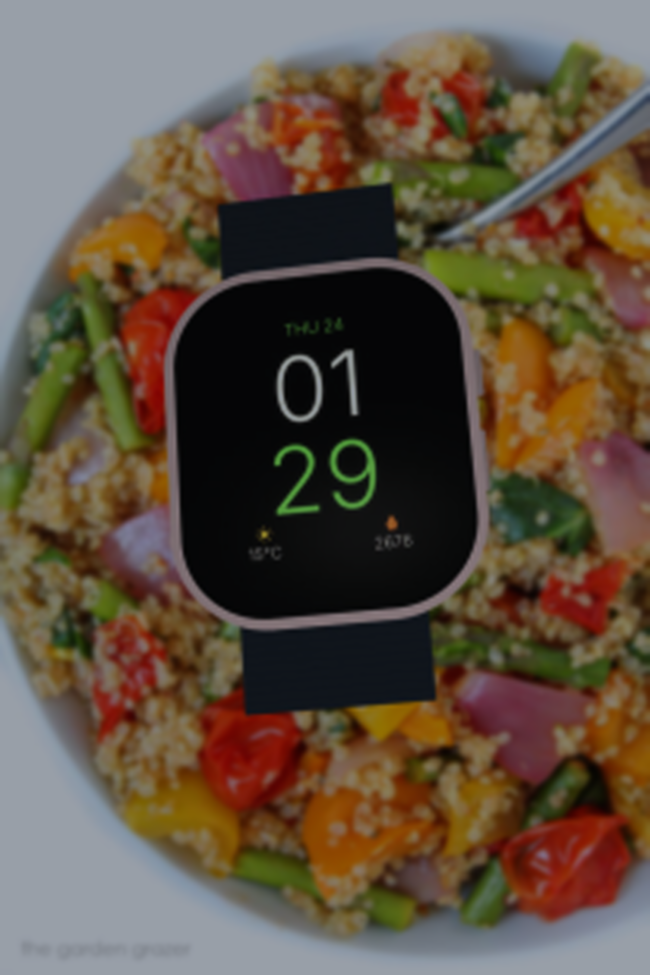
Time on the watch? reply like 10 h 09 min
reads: 1 h 29 min
